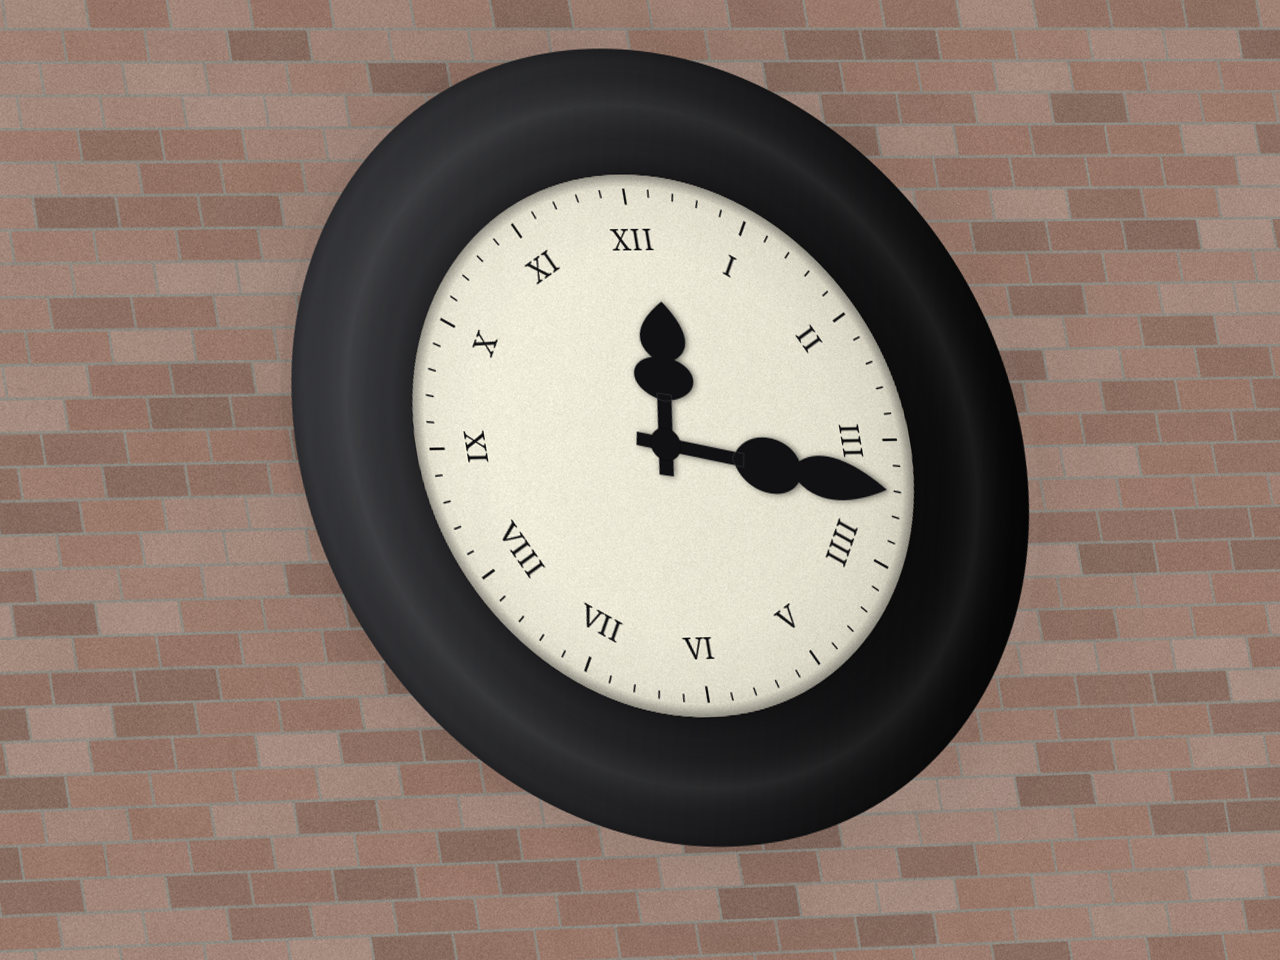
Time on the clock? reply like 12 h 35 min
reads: 12 h 17 min
